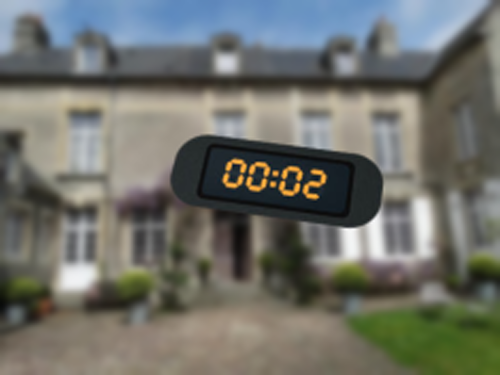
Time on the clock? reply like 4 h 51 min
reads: 0 h 02 min
